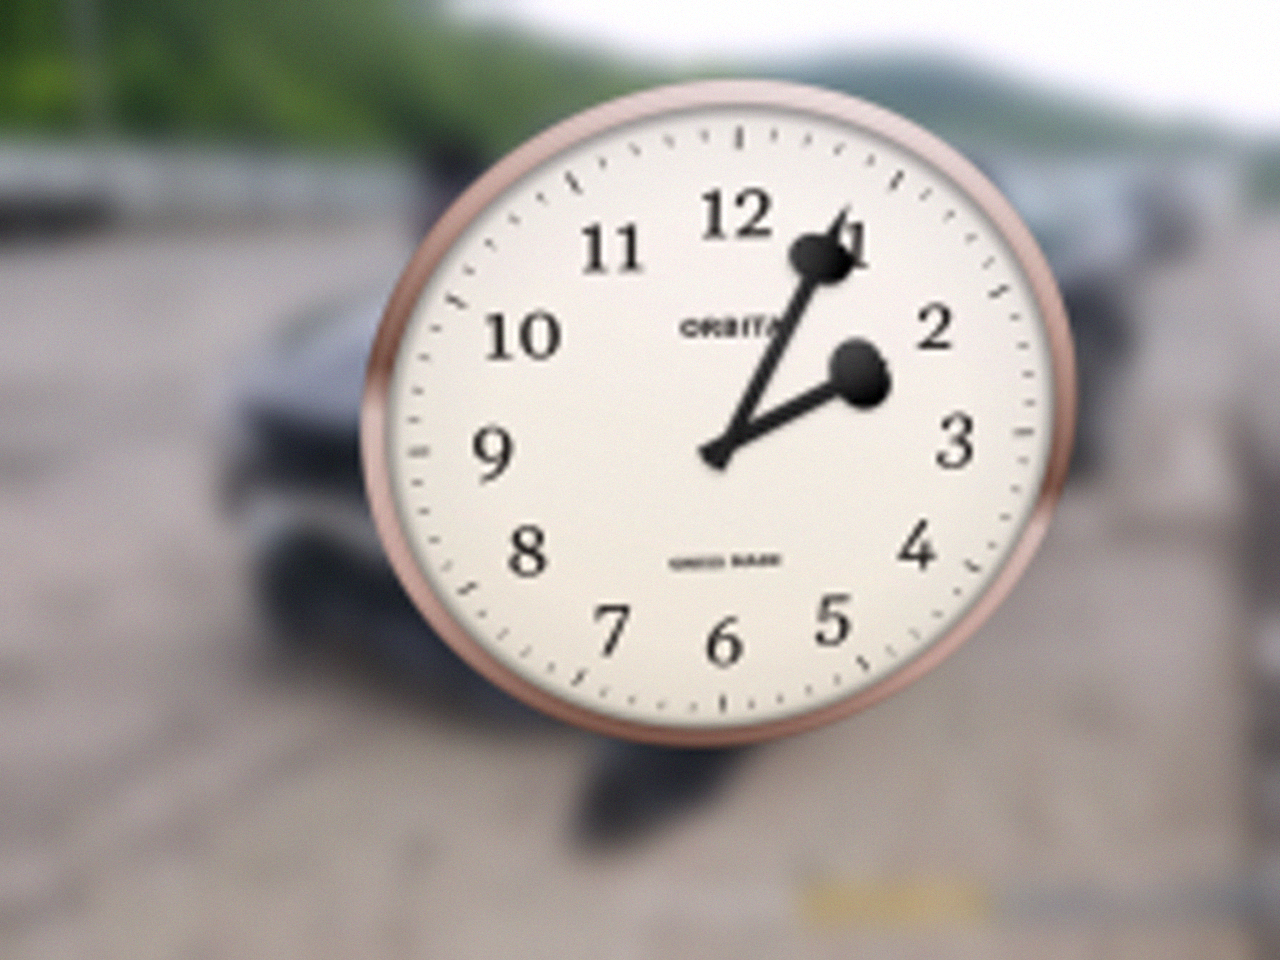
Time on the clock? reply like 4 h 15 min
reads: 2 h 04 min
